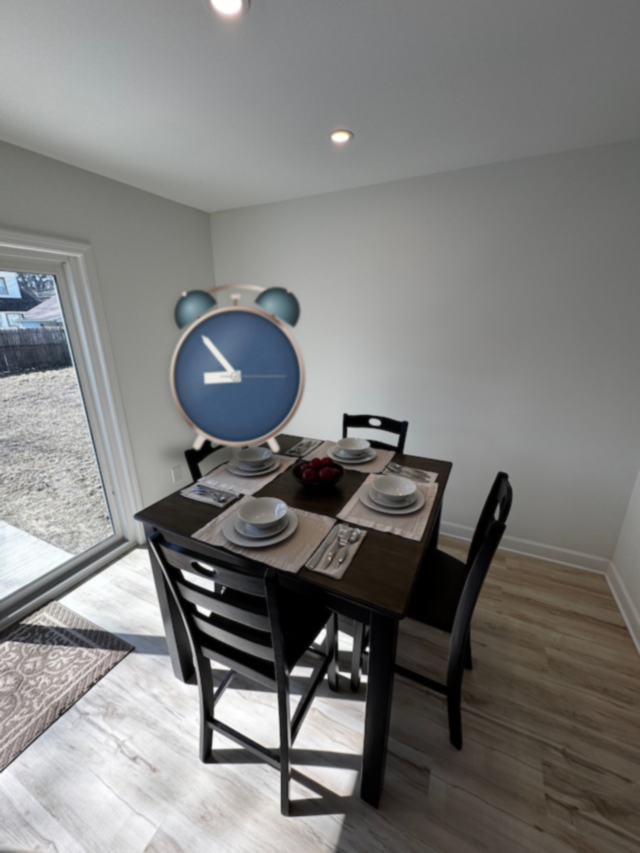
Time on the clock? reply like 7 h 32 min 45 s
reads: 8 h 53 min 15 s
